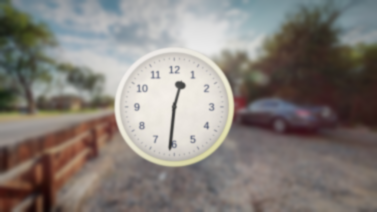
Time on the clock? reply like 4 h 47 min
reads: 12 h 31 min
